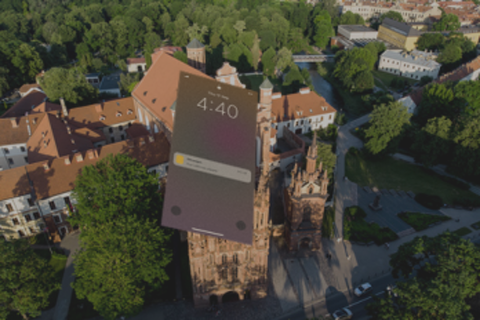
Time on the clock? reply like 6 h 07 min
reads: 4 h 40 min
